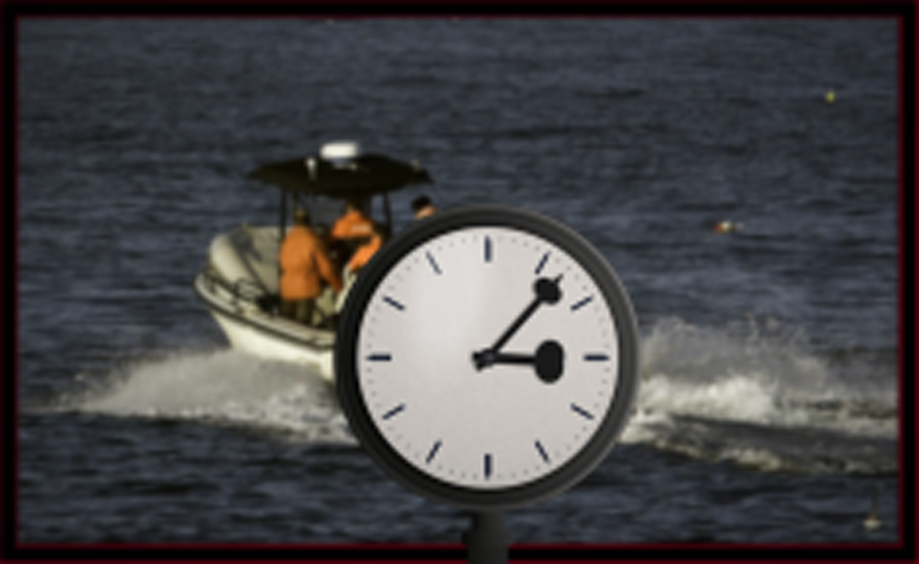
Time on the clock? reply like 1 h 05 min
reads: 3 h 07 min
